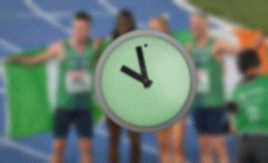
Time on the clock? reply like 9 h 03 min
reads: 9 h 58 min
